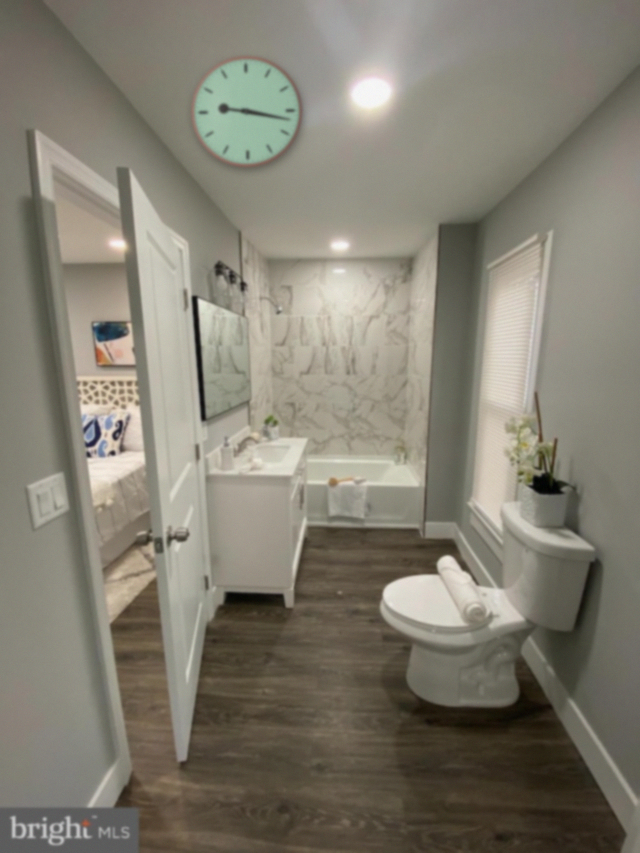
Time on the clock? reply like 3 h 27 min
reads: 9 h 17 min
